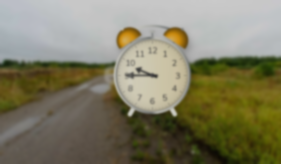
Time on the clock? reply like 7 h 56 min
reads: 9 h 45 min
